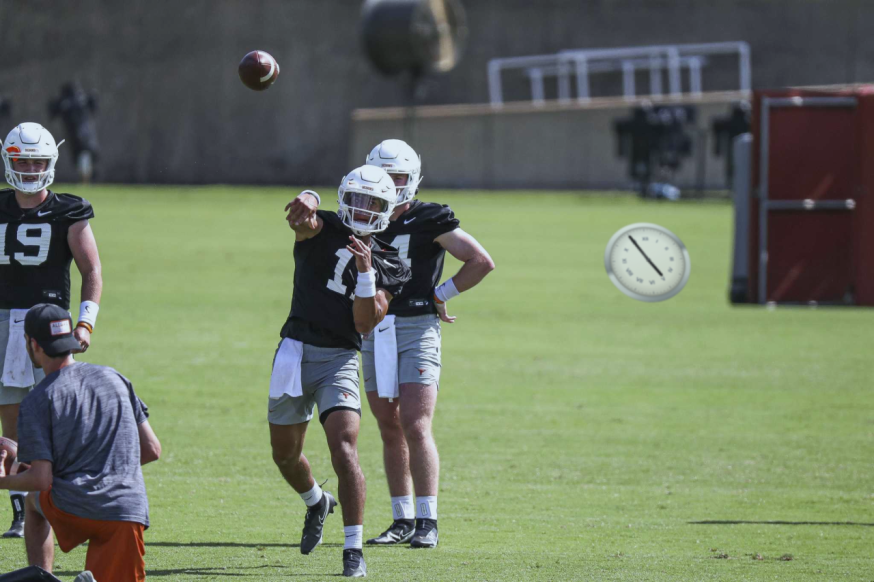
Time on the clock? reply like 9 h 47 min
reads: 4 h 55 min
